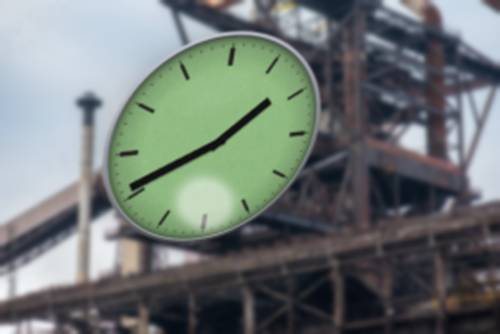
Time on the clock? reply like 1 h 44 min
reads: 1 h 41 min
